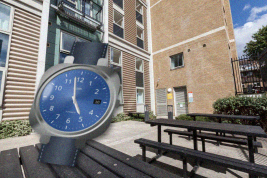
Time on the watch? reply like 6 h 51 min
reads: 4 h 58 min
